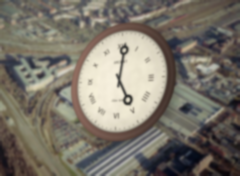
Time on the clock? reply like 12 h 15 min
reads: 5 h 01 min
